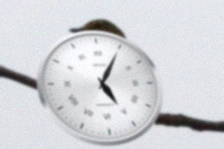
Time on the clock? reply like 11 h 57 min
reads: 5 h 05 min
